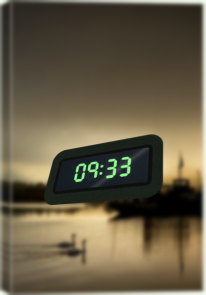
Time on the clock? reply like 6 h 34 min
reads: 9 h 33 min
